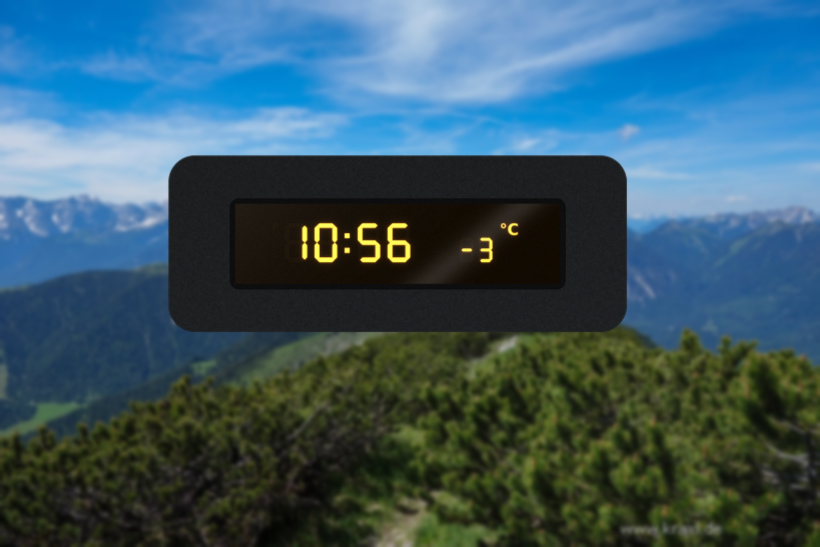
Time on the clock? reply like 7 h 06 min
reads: 10 h 56 min
